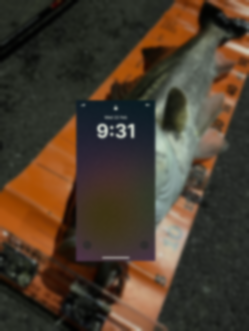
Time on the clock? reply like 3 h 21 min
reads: 9 h 31 min
